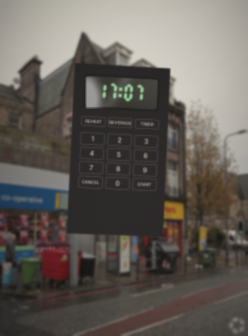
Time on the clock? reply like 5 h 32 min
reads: 17 h 07 min
